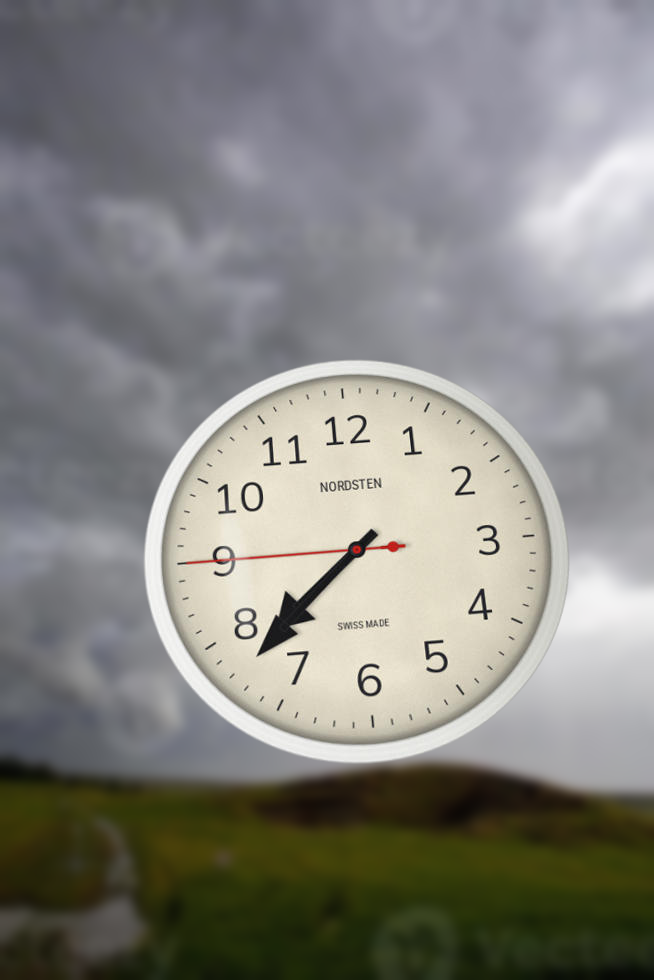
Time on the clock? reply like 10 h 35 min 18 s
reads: 7 h 37 min 45 s
